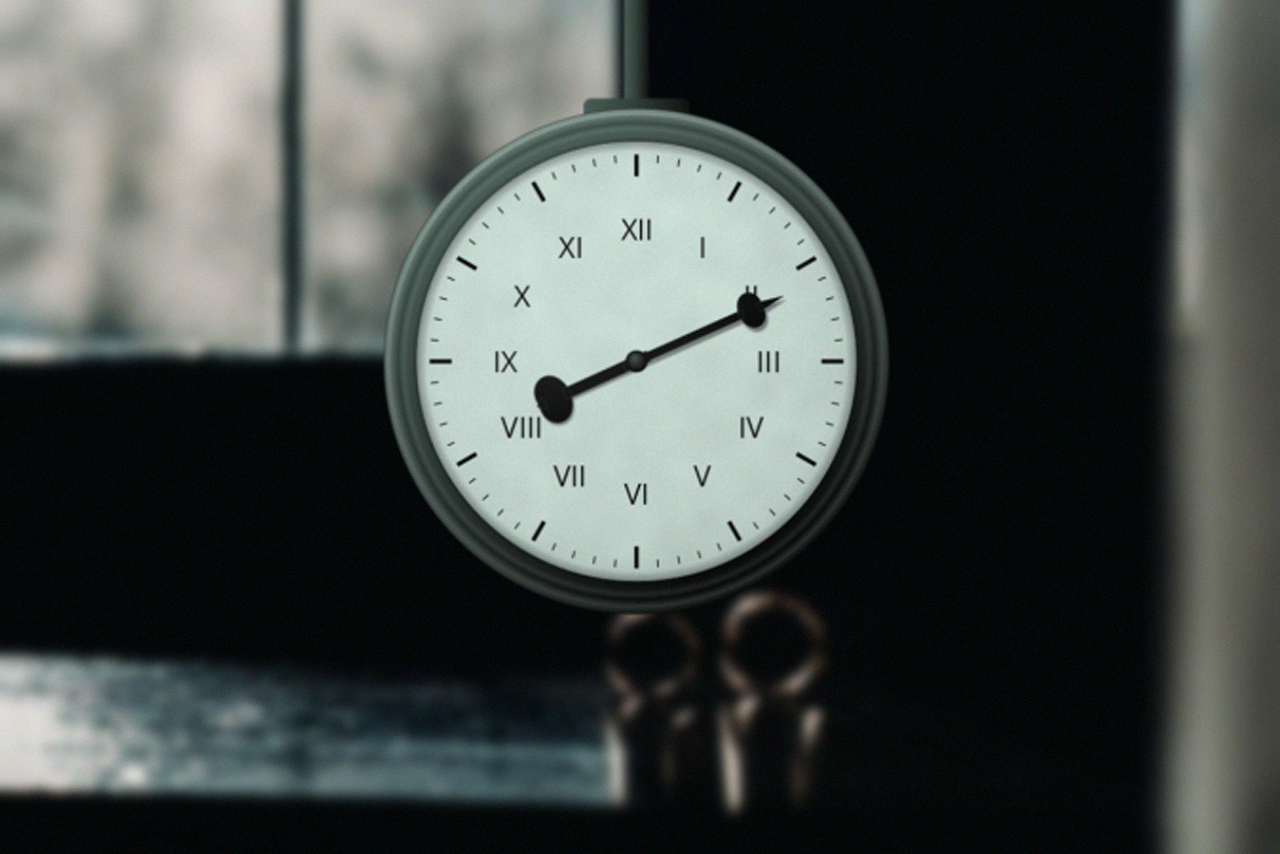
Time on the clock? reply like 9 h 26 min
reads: 8 h 11 min
